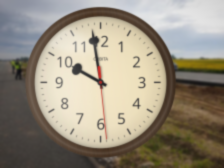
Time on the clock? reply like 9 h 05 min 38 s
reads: 9 h 58 min 29 s
